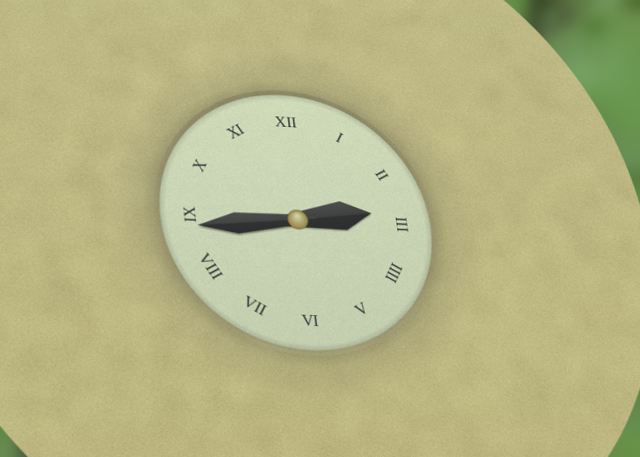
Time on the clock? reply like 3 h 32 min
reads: 2 h 44 min
